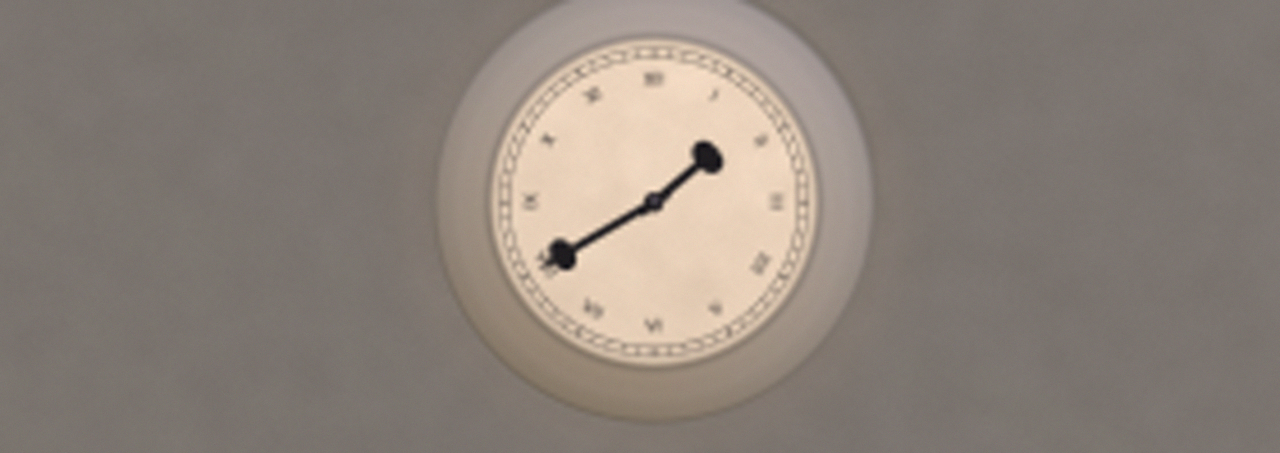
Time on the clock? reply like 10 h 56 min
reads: 1 h 40 min
